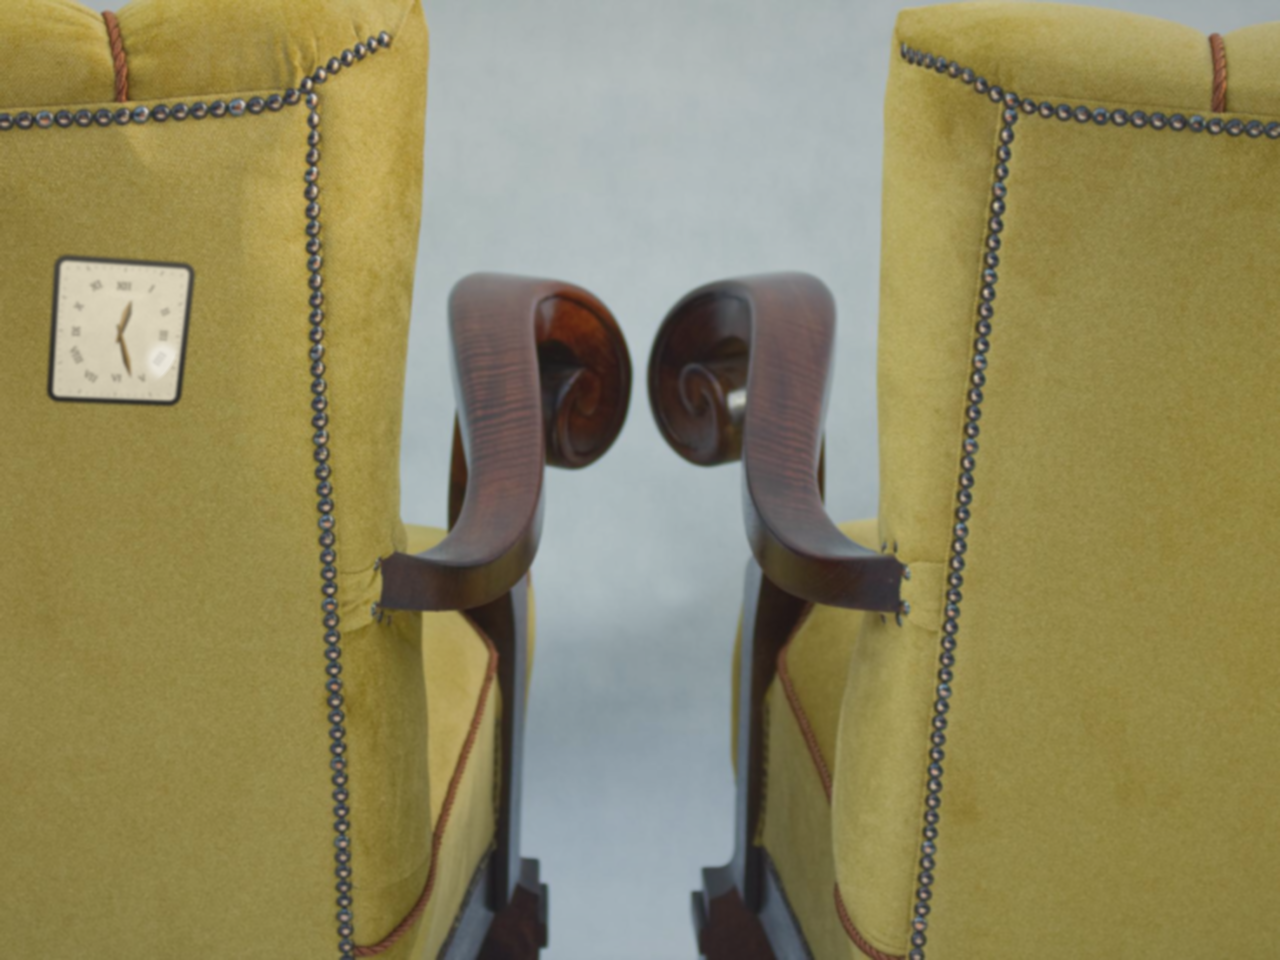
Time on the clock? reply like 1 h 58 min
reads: 12 h 27 min
